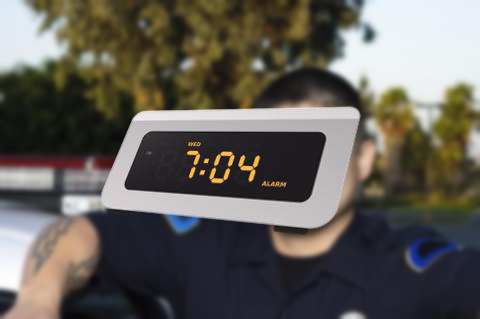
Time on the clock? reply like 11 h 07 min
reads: 7 h 04 min
